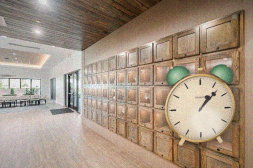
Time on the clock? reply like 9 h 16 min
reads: 1 h 07 min
